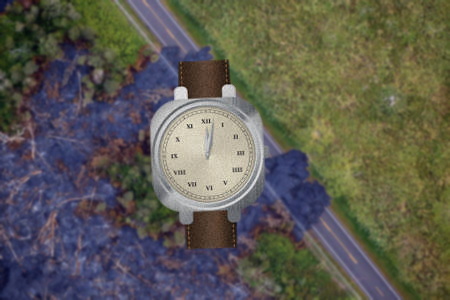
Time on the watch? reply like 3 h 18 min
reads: 12 h 02 min
